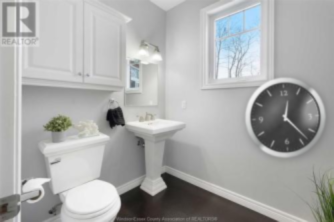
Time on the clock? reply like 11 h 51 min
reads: 12 h 23 min
